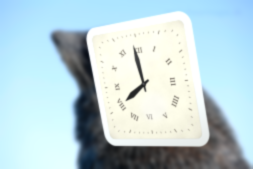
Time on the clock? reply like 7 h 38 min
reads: 7 h 59 min
